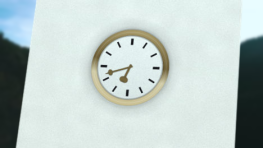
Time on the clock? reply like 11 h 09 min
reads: 6 h 42 min
